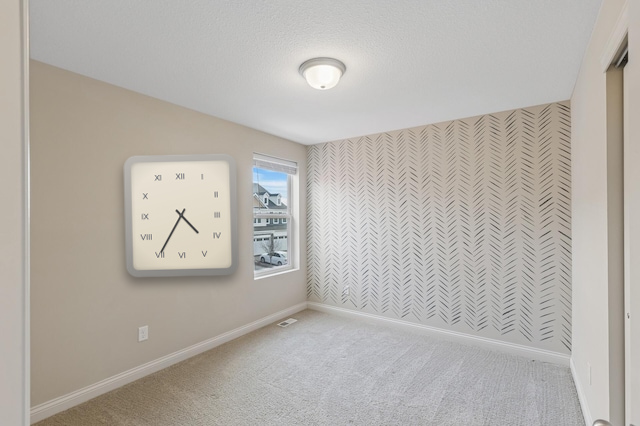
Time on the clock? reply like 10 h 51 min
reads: 4 h 35 min
